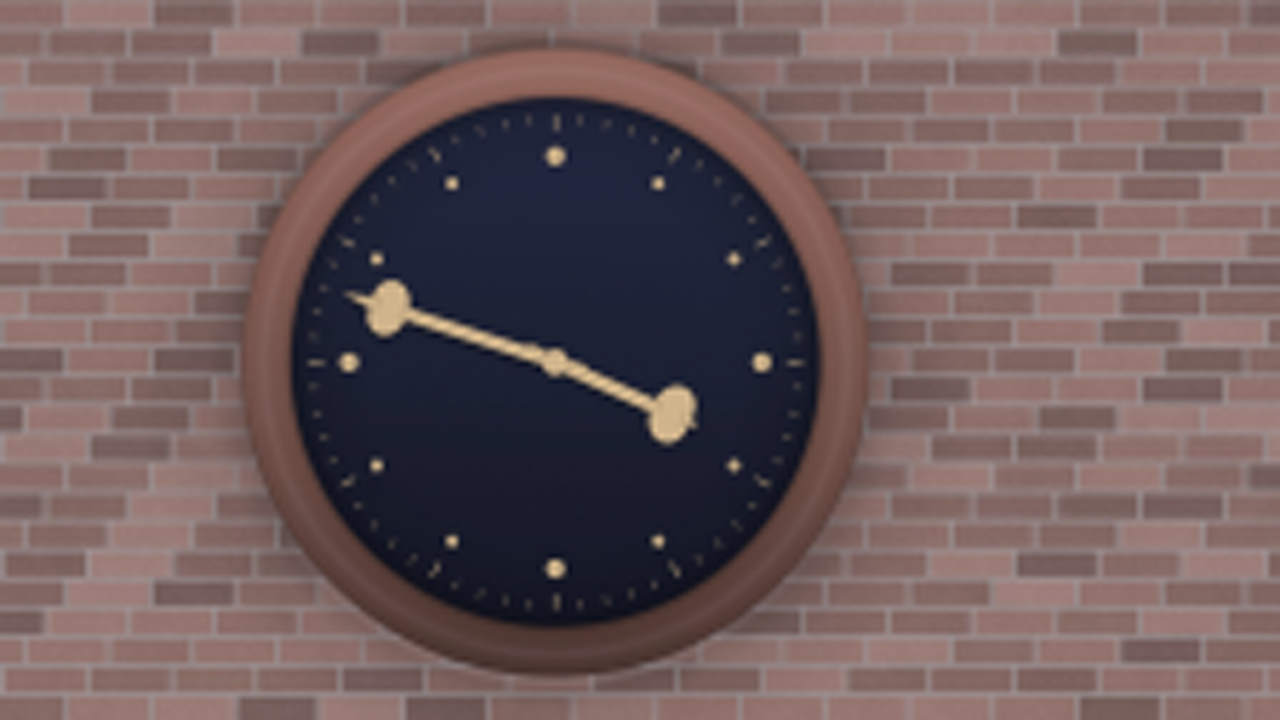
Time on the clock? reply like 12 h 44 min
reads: 3 h 48 min
